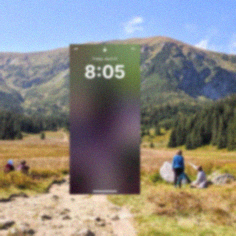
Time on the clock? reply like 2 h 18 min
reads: 8 h 05 min
